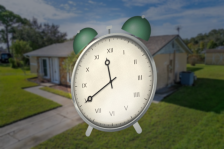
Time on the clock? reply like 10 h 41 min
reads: 11 h 40 min
